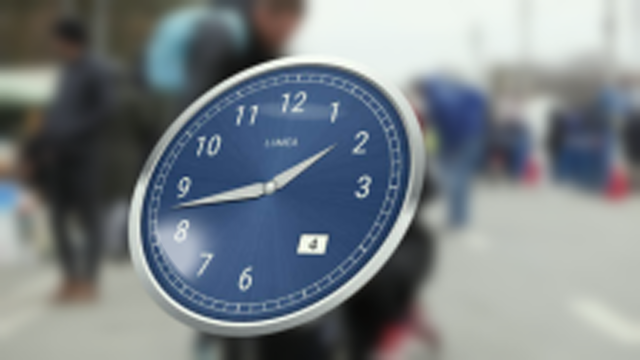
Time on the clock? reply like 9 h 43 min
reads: 1 h 43 min
